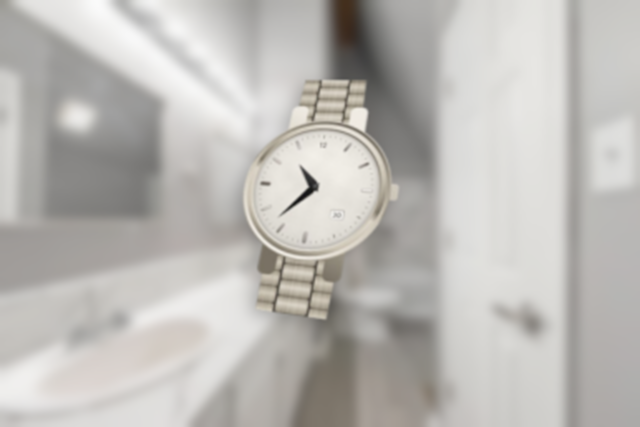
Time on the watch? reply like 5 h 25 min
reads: 10 h 37 min
